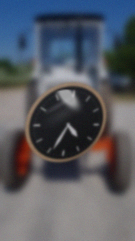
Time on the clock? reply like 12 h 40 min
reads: 4 h 34 min
